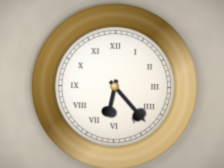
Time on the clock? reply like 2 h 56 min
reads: 6 h 23 min
